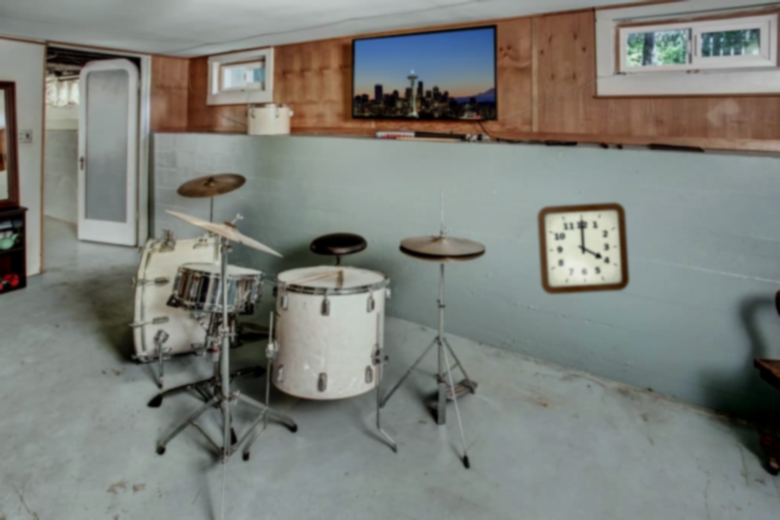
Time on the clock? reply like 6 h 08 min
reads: 4 h 00 min
